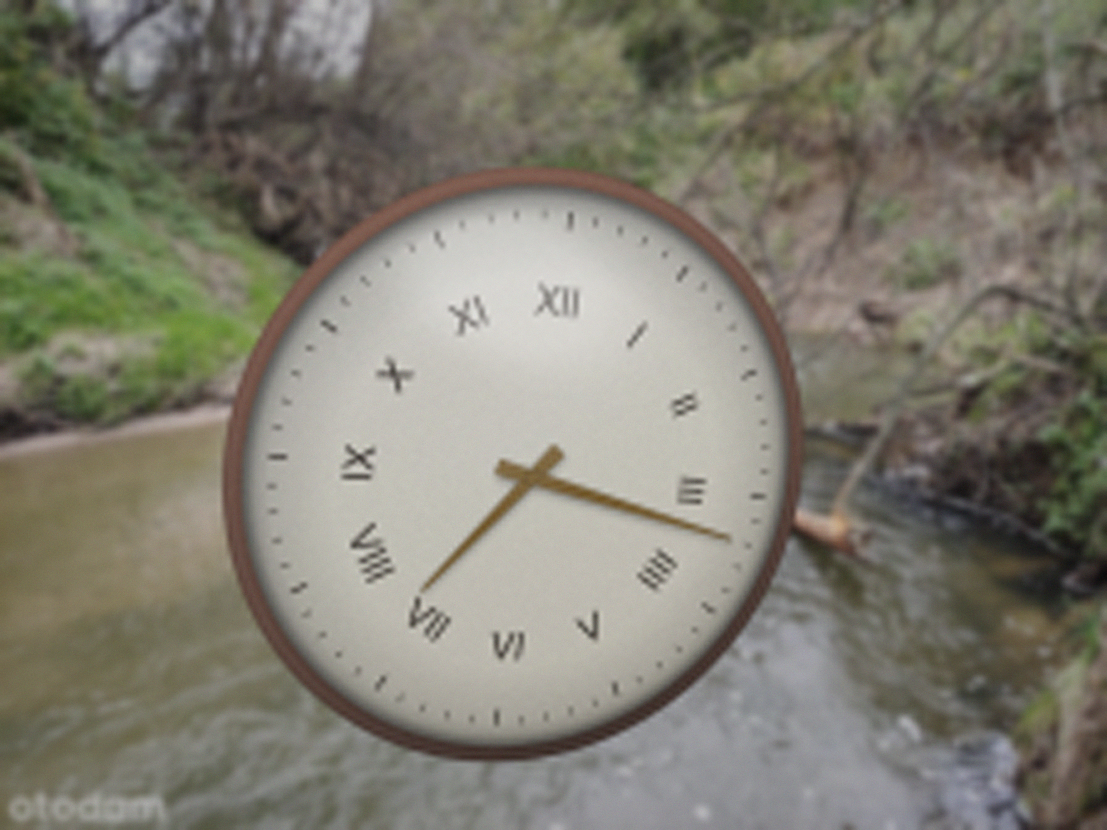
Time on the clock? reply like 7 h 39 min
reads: 7 h 17 min
